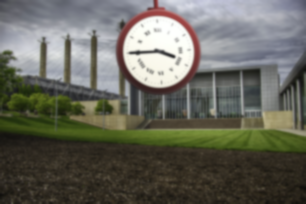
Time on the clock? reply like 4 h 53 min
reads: 3 h 45 min
